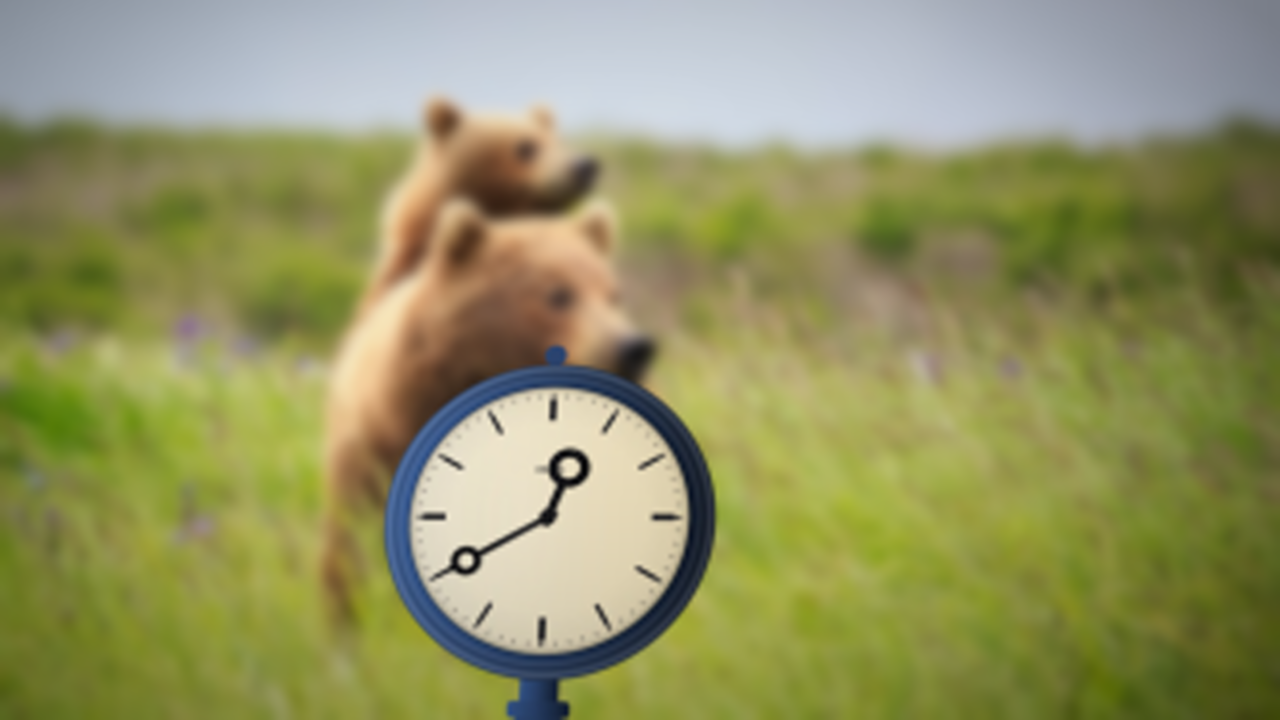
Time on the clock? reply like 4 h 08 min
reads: 12 h 40 min
